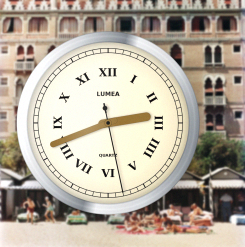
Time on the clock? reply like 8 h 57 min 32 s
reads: 2 h 41 min 28 s
